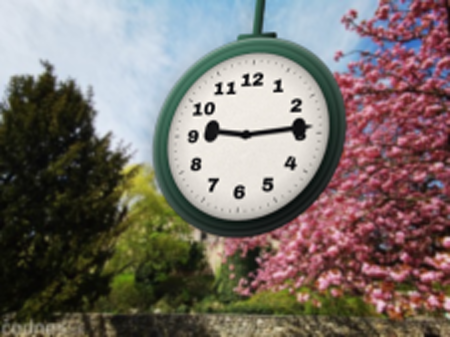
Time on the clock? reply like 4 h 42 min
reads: 9 h 14 min
